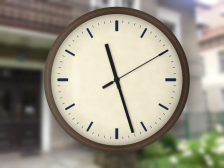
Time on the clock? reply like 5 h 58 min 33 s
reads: 11 h 27 min 10 s
